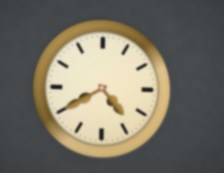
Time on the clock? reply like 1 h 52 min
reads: 4 h 40 min
